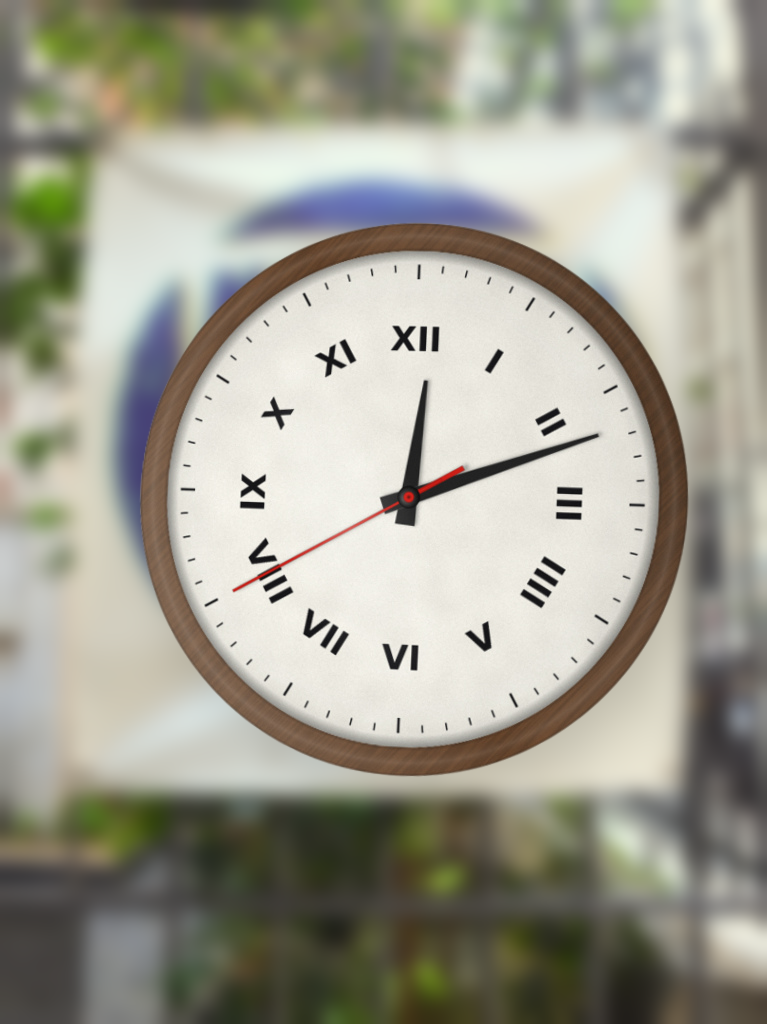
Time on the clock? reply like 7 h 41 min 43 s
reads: 12 h 11 min 40 s
